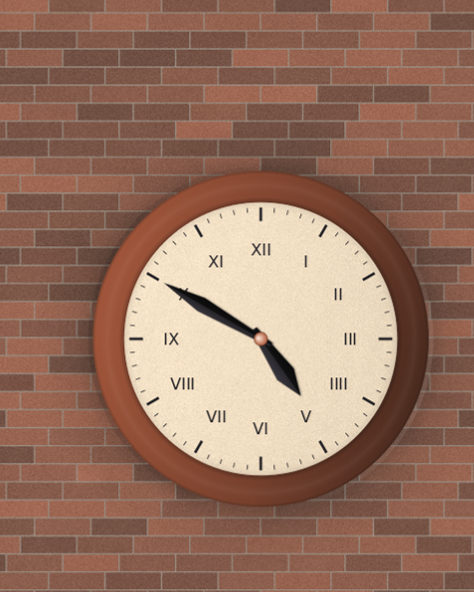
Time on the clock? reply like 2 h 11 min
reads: 4 h 50 min
